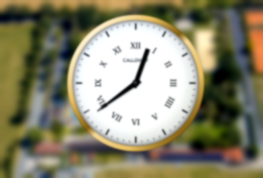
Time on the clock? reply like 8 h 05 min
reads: 12 h 39 min
